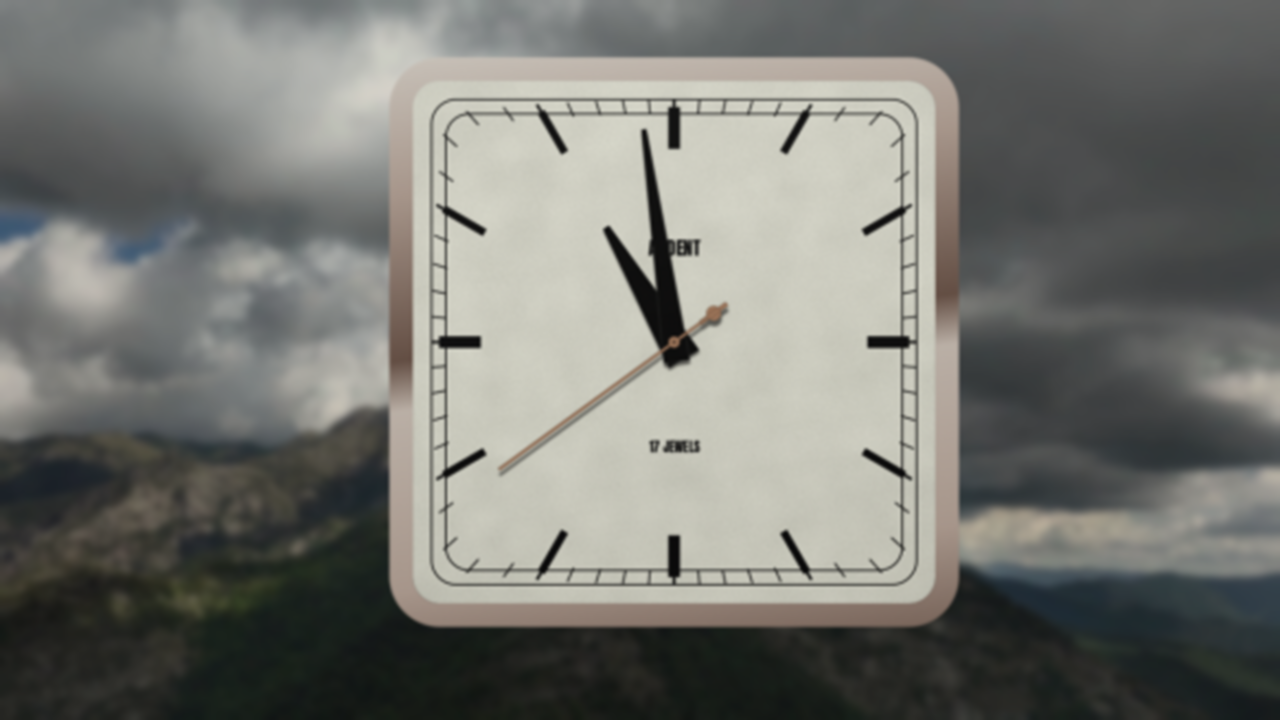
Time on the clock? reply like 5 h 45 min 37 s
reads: 10 h 58 min 39 s
